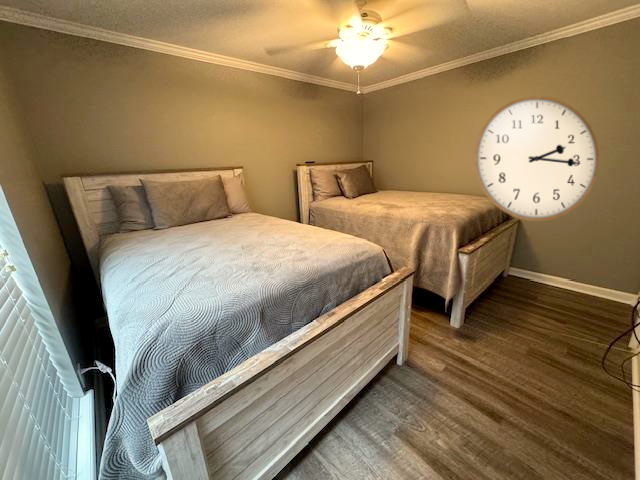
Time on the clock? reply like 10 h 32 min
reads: 2 h 16 min
